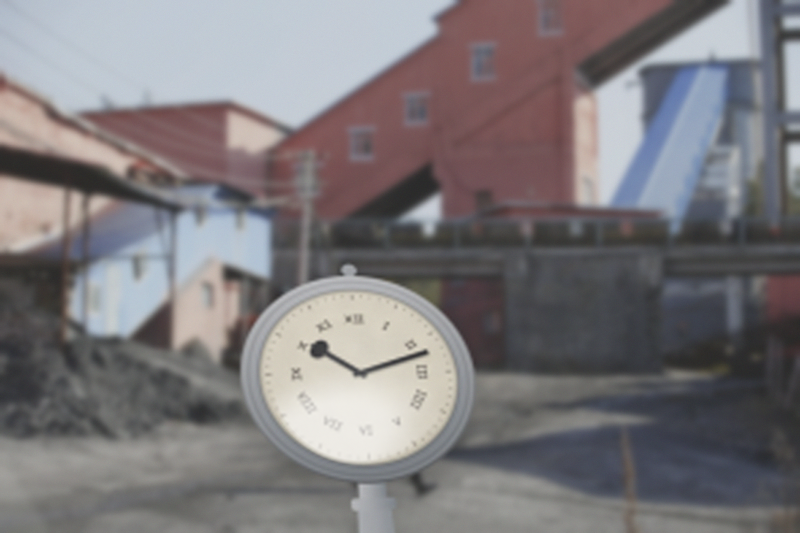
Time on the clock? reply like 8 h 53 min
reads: 10 h 12 min
